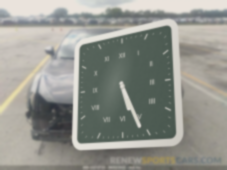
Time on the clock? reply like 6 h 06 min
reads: 5 h 26 min
